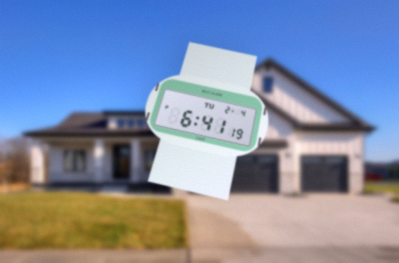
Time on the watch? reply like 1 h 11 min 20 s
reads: 6 h 41 min 19 s
